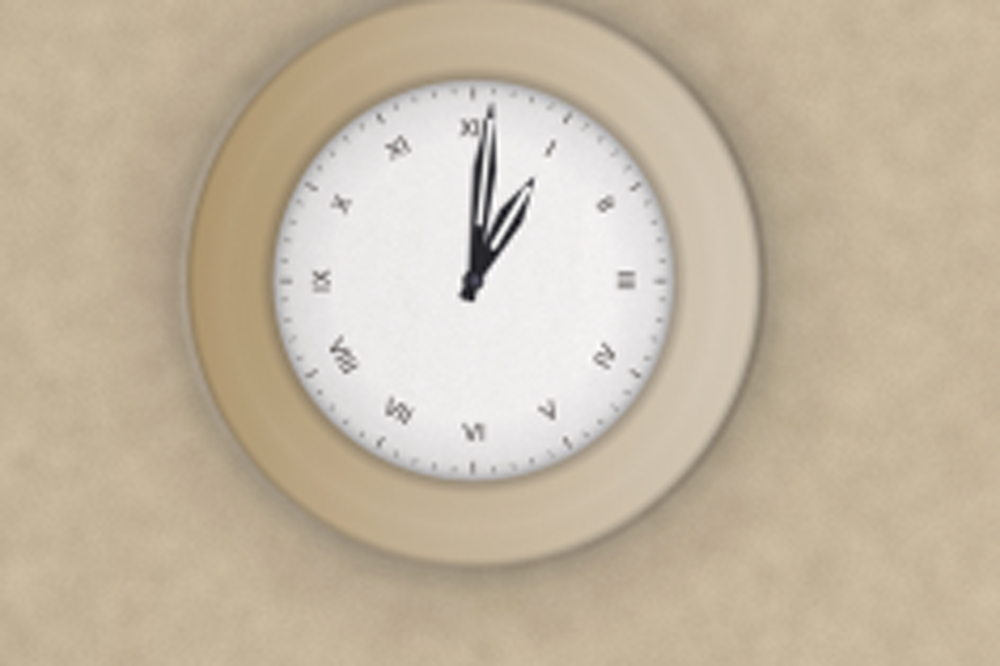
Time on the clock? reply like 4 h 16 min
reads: 1 h 01 min
